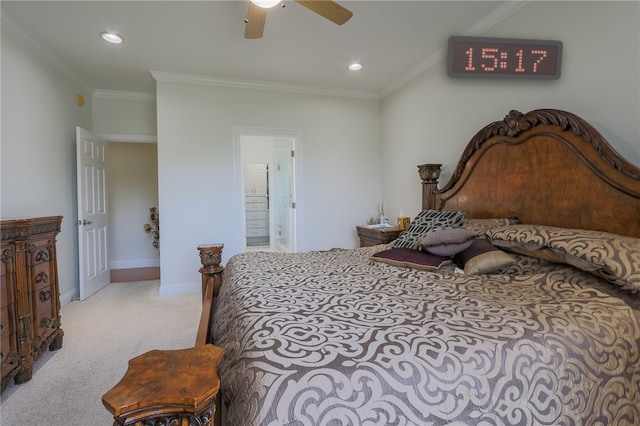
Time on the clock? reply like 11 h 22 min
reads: 15 h 17 min
